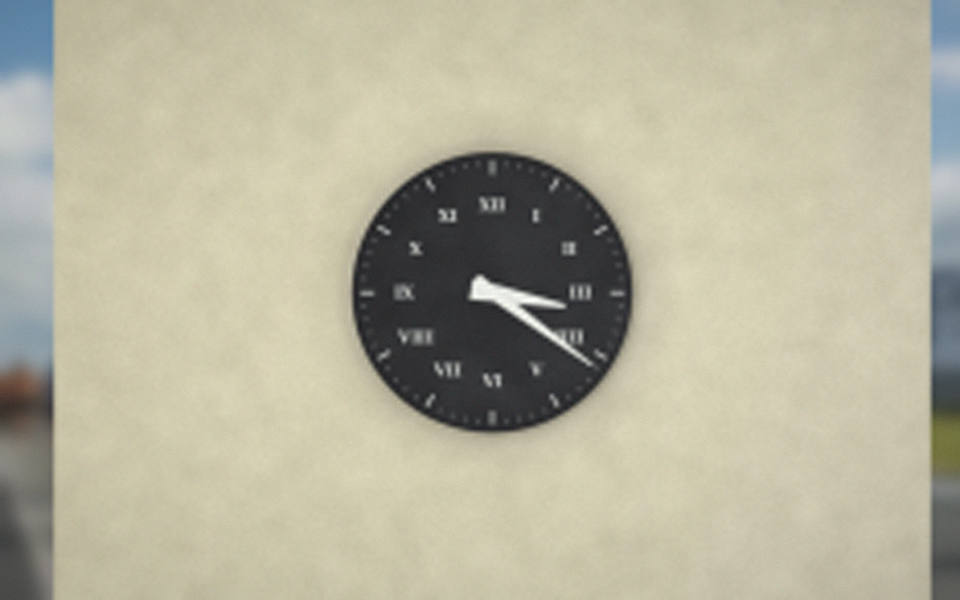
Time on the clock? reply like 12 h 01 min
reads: 3 h 21 min
